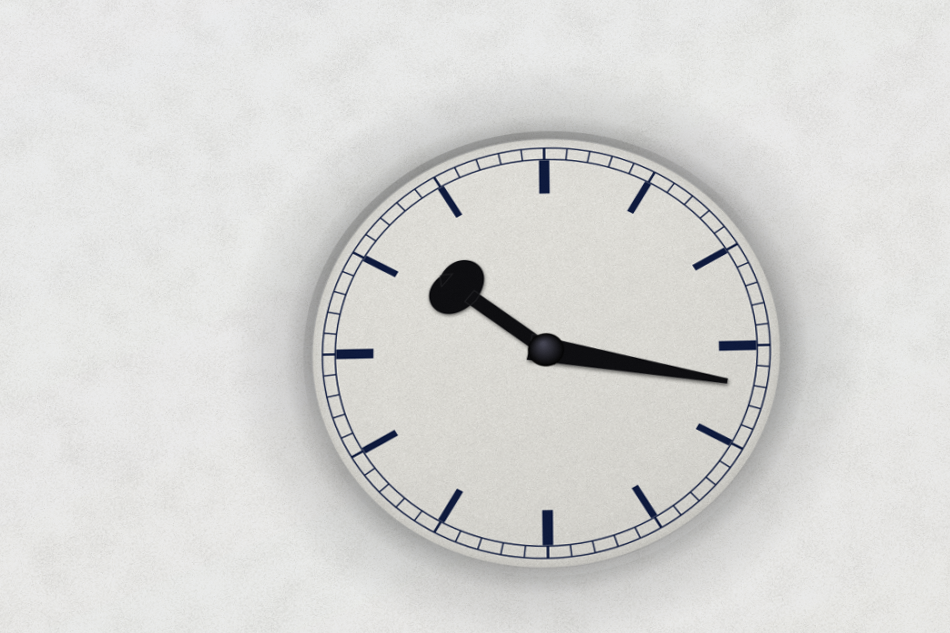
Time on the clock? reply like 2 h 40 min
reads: 10 h 17 min
